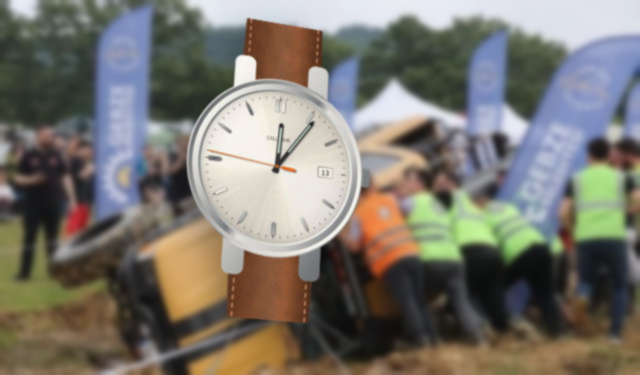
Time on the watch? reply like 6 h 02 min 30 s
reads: 12 h 05 min 46 s
